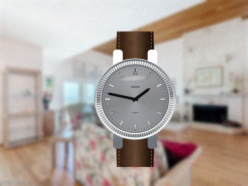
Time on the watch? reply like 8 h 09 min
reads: 1 h 47 min
